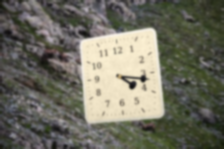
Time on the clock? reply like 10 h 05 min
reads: 4 h 17 min
